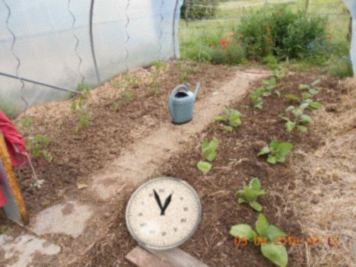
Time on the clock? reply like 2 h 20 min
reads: 12 h 57 min
